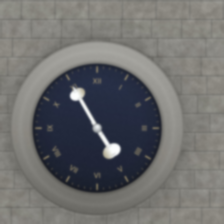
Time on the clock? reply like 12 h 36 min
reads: 4 h 55 min
